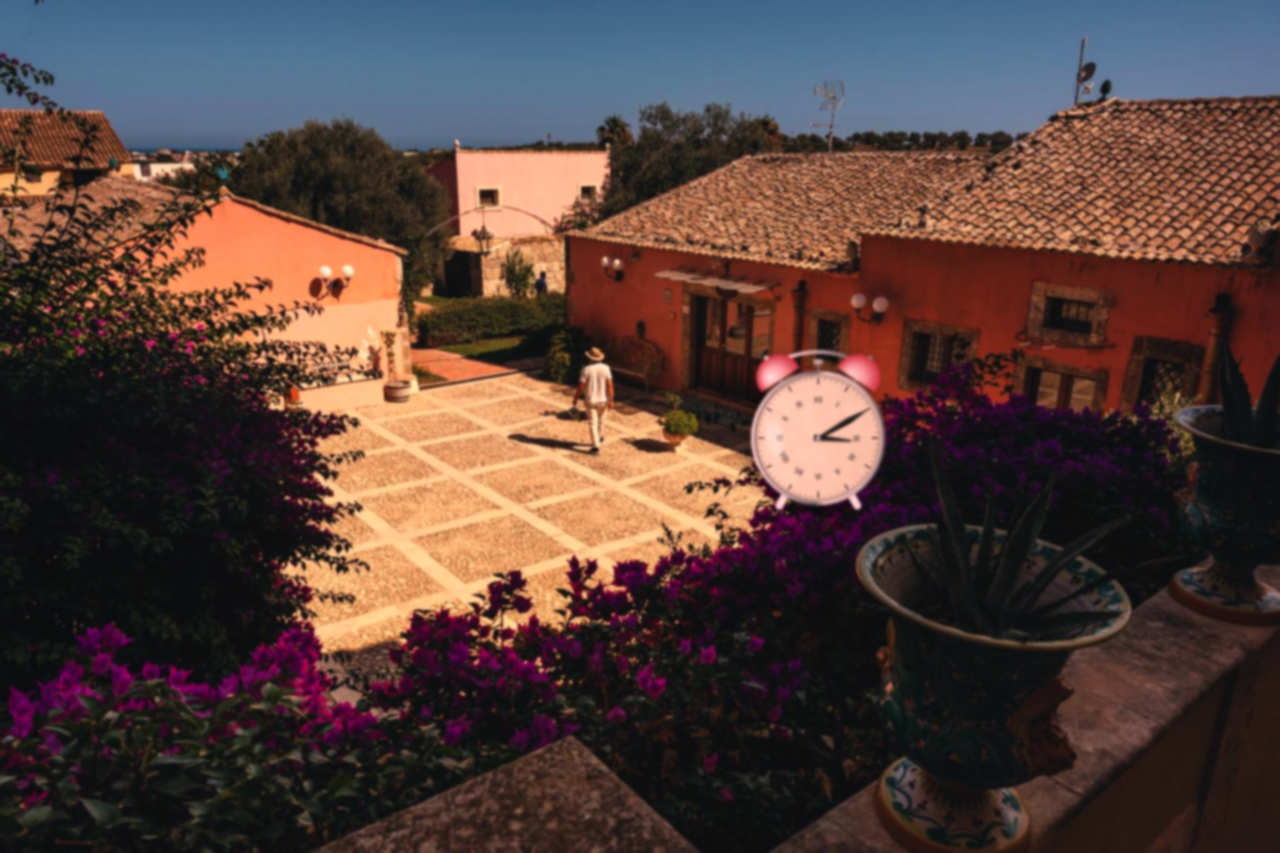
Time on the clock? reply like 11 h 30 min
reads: 3 h 10 min
